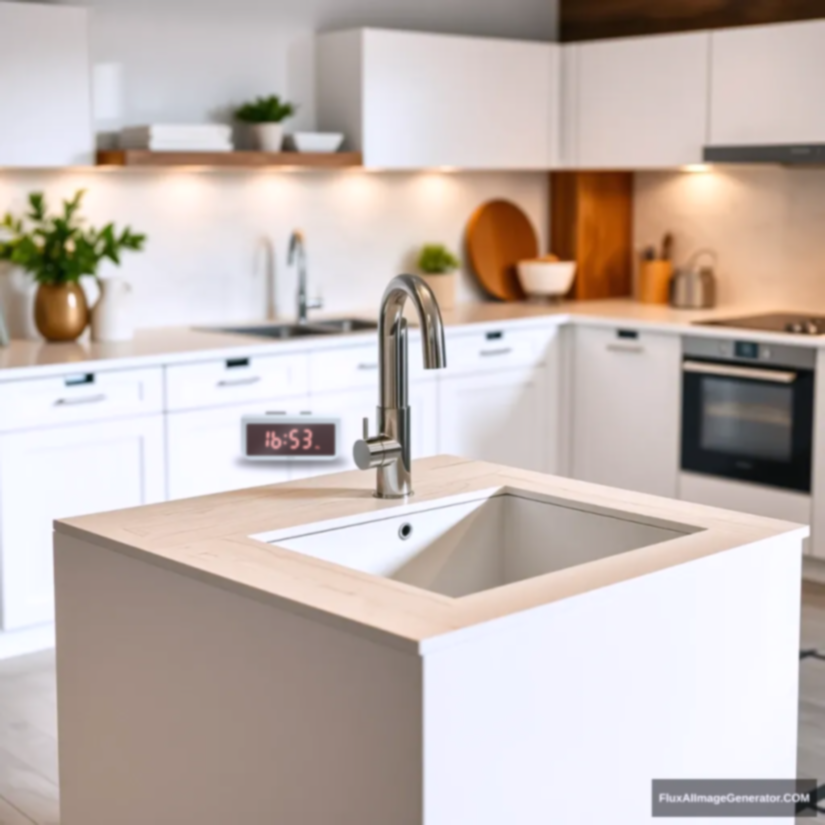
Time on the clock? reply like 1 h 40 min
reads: 16 h 53 min
